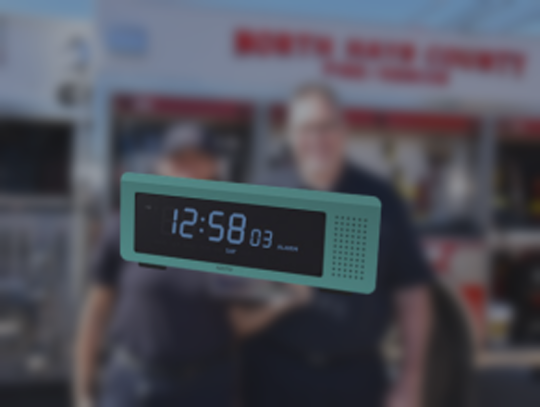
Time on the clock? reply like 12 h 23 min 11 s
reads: 12 h 58 min 03 s
